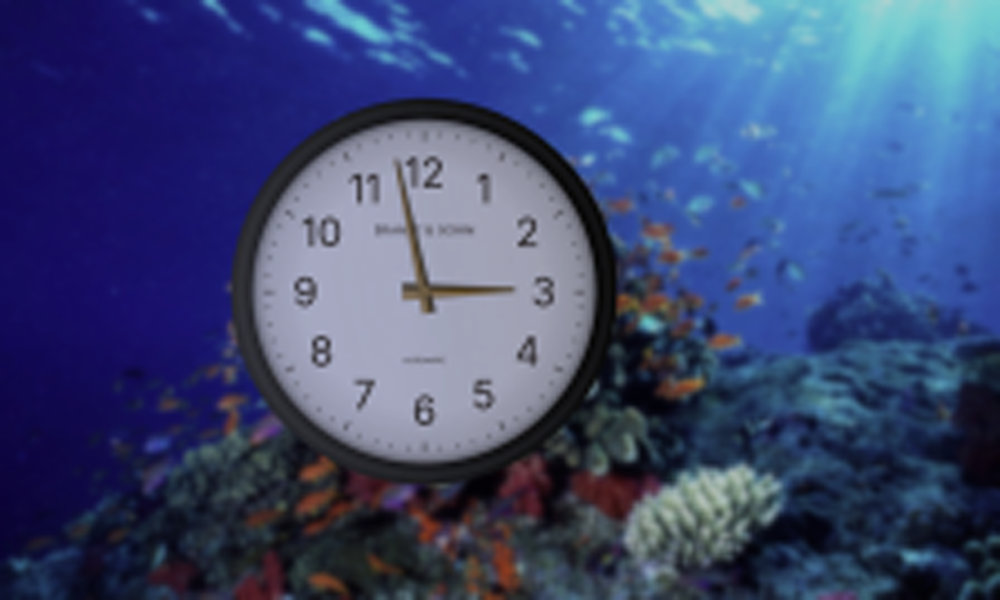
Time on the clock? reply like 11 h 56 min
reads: 2 h 58 min
